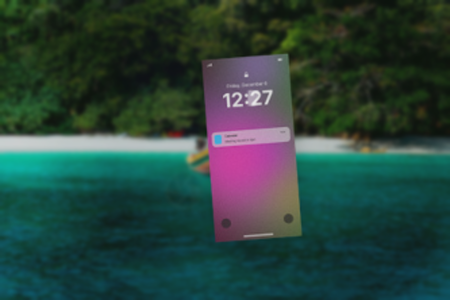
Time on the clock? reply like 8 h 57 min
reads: 12 h 27 min
